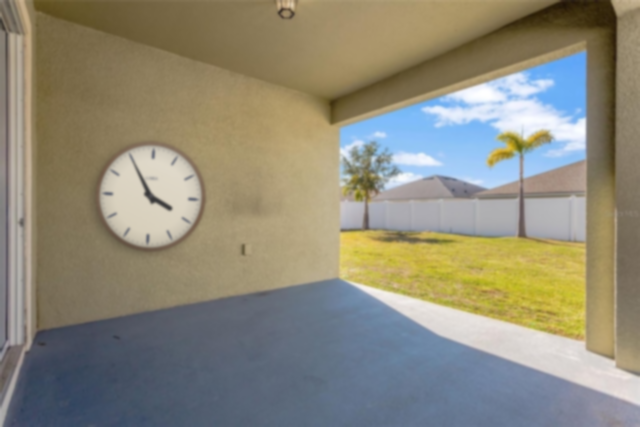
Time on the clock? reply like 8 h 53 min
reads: 3 h 55 min
